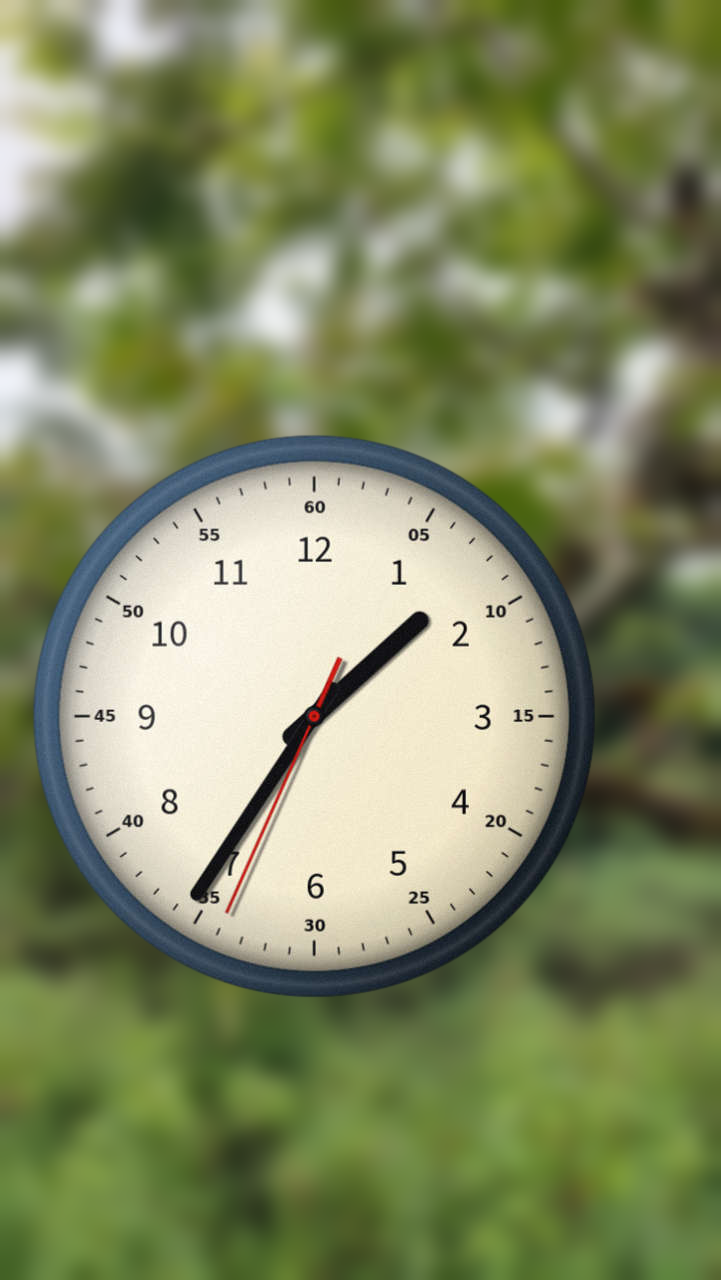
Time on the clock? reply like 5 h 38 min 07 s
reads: 1 h 35 min 34 s
